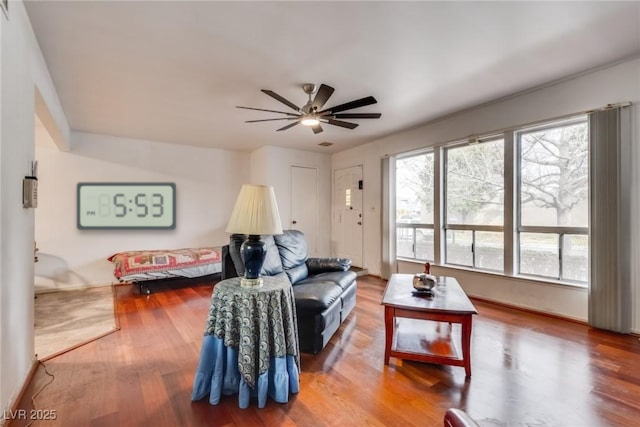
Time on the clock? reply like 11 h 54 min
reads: 5 h 53 min
